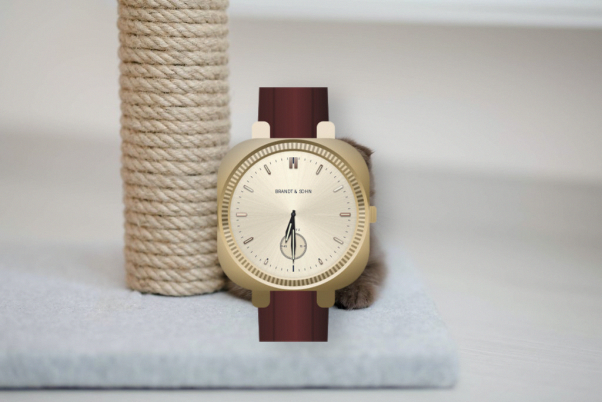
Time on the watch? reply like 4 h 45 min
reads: 6 h 30 min
